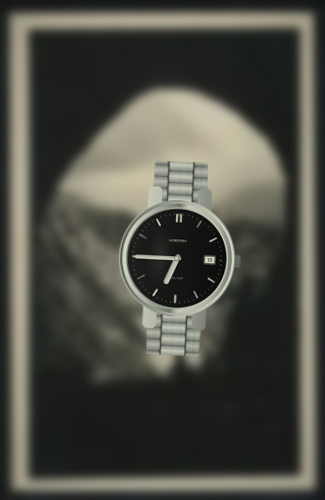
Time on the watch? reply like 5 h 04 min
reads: 6 h 45 min
